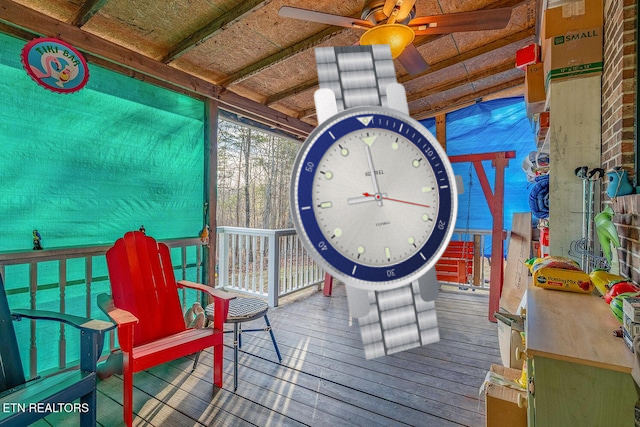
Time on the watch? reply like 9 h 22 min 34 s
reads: 8 h 59 min 18 s
